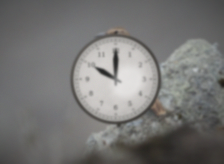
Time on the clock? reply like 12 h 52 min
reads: 10 h 00 min
